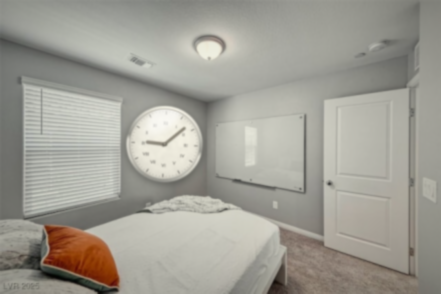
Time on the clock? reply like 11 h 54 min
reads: 9 h 08 min
